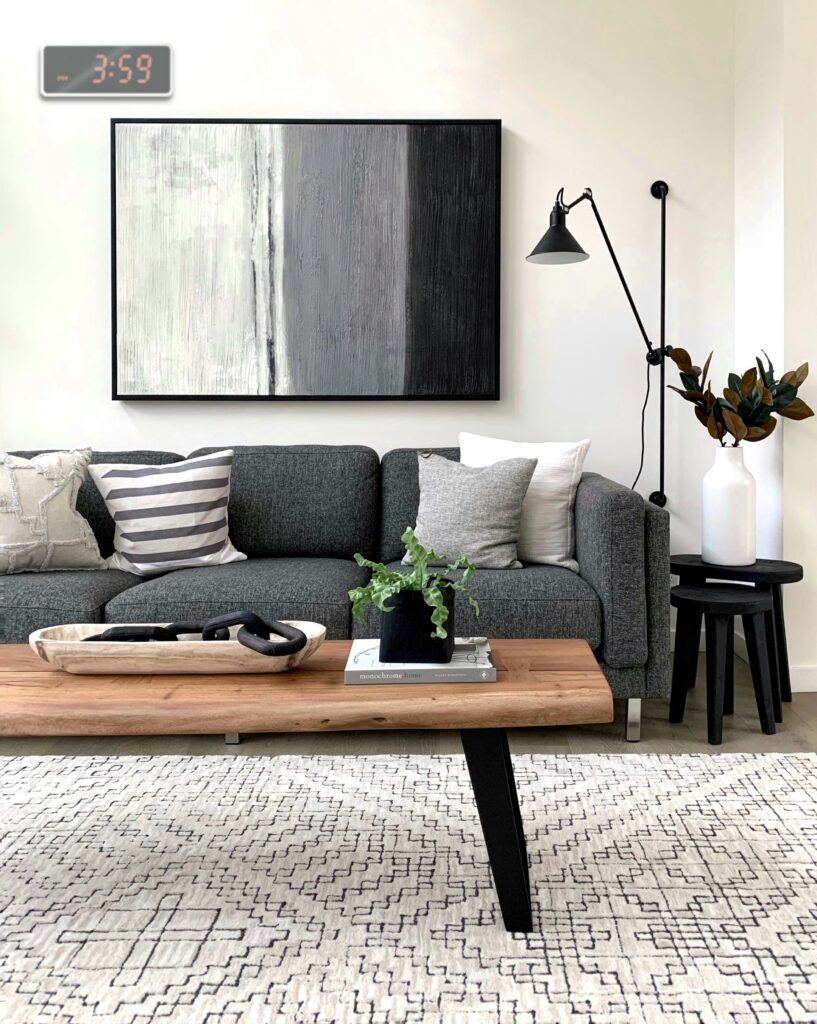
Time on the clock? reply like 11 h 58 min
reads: 3 h 59 min
